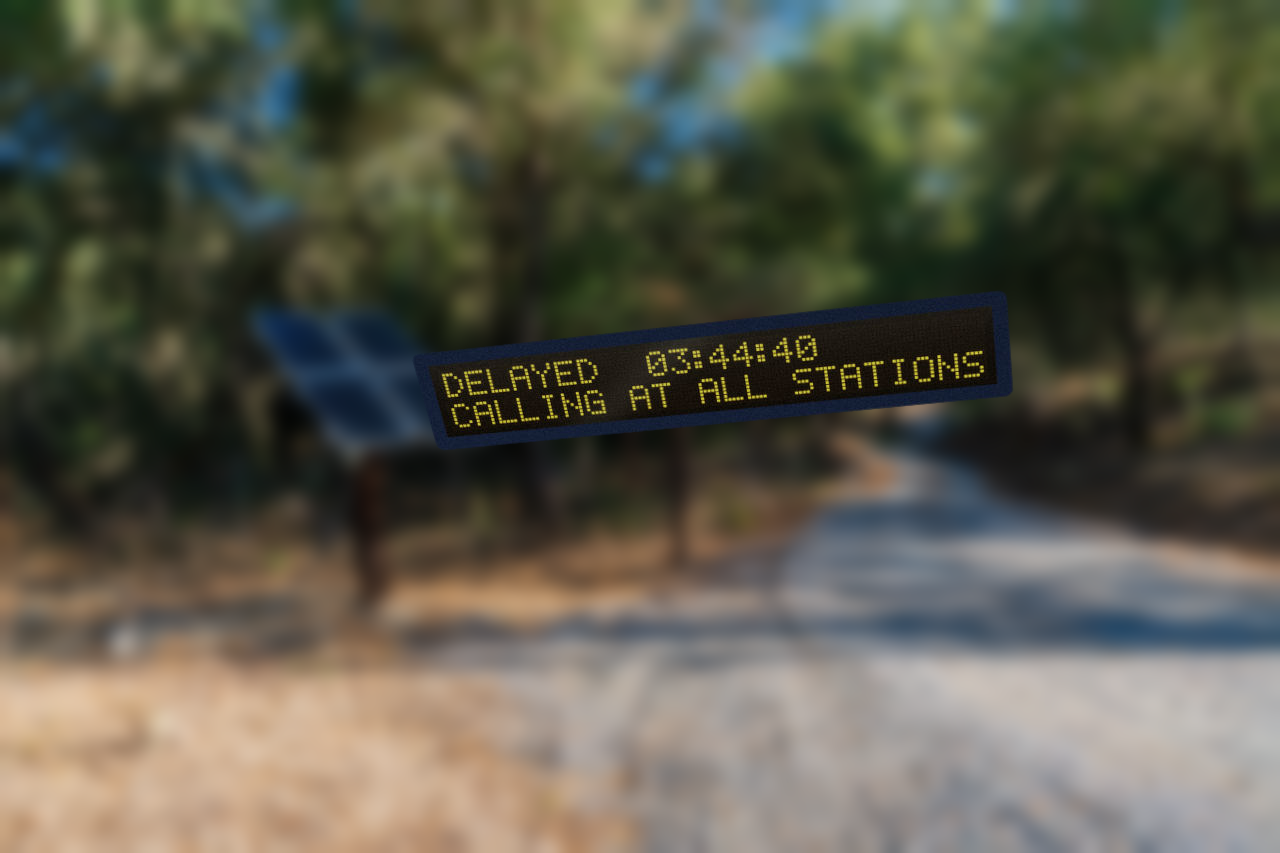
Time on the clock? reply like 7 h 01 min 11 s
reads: 3 h 44 min 40 s
